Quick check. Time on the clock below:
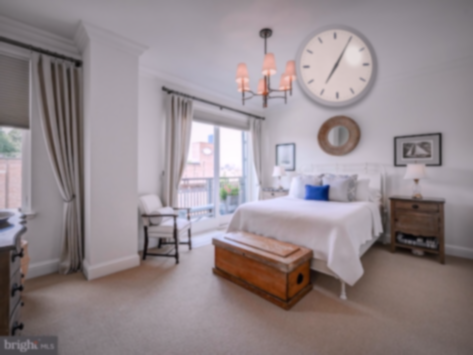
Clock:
7:05
